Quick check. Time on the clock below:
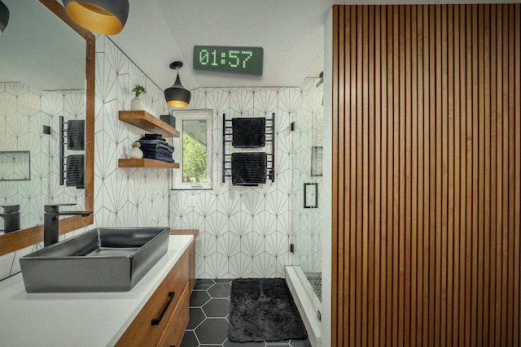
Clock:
1:57
